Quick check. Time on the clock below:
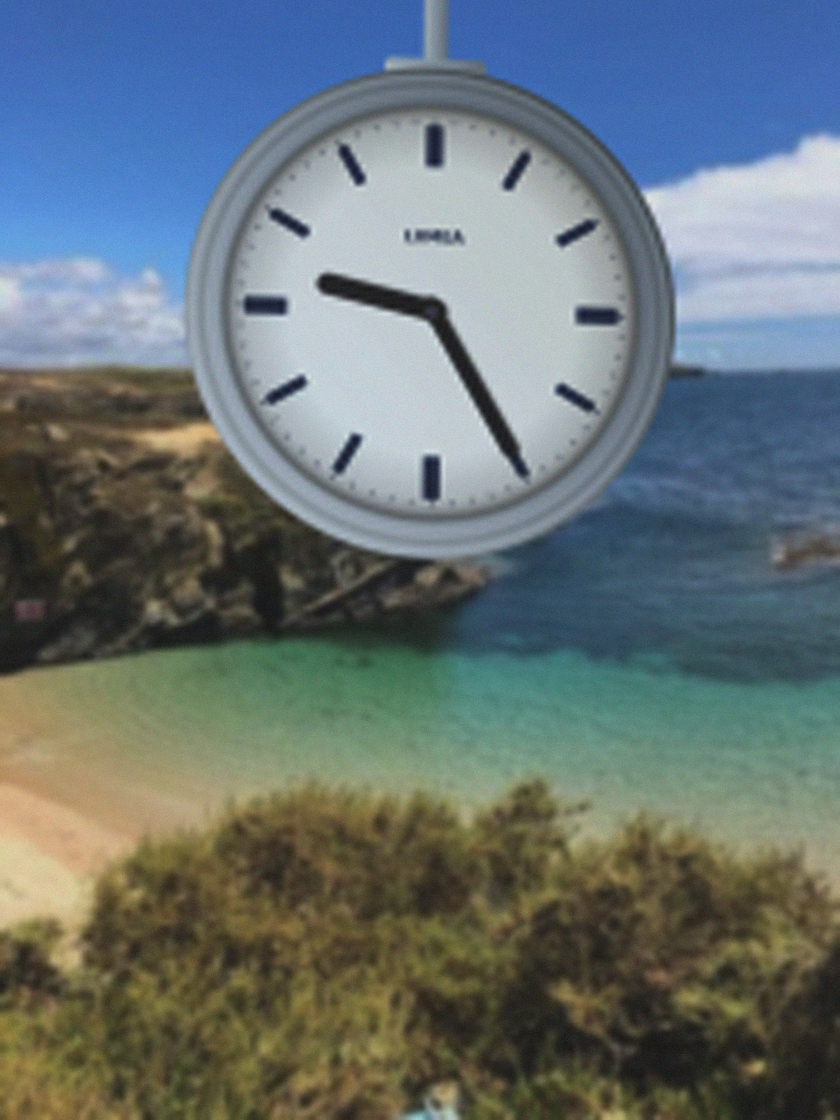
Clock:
9:25
